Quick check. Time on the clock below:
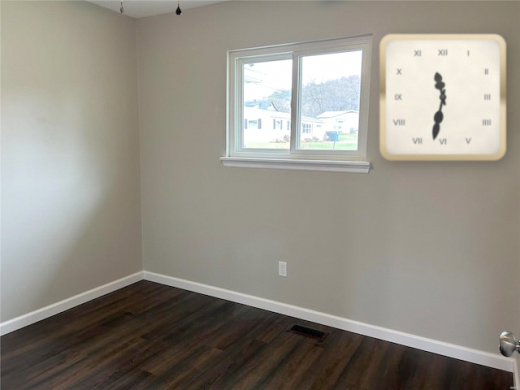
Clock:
11:32
